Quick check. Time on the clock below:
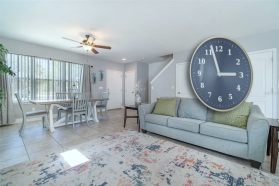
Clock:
2:57
